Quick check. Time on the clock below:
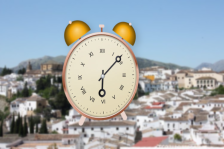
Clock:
6:08
